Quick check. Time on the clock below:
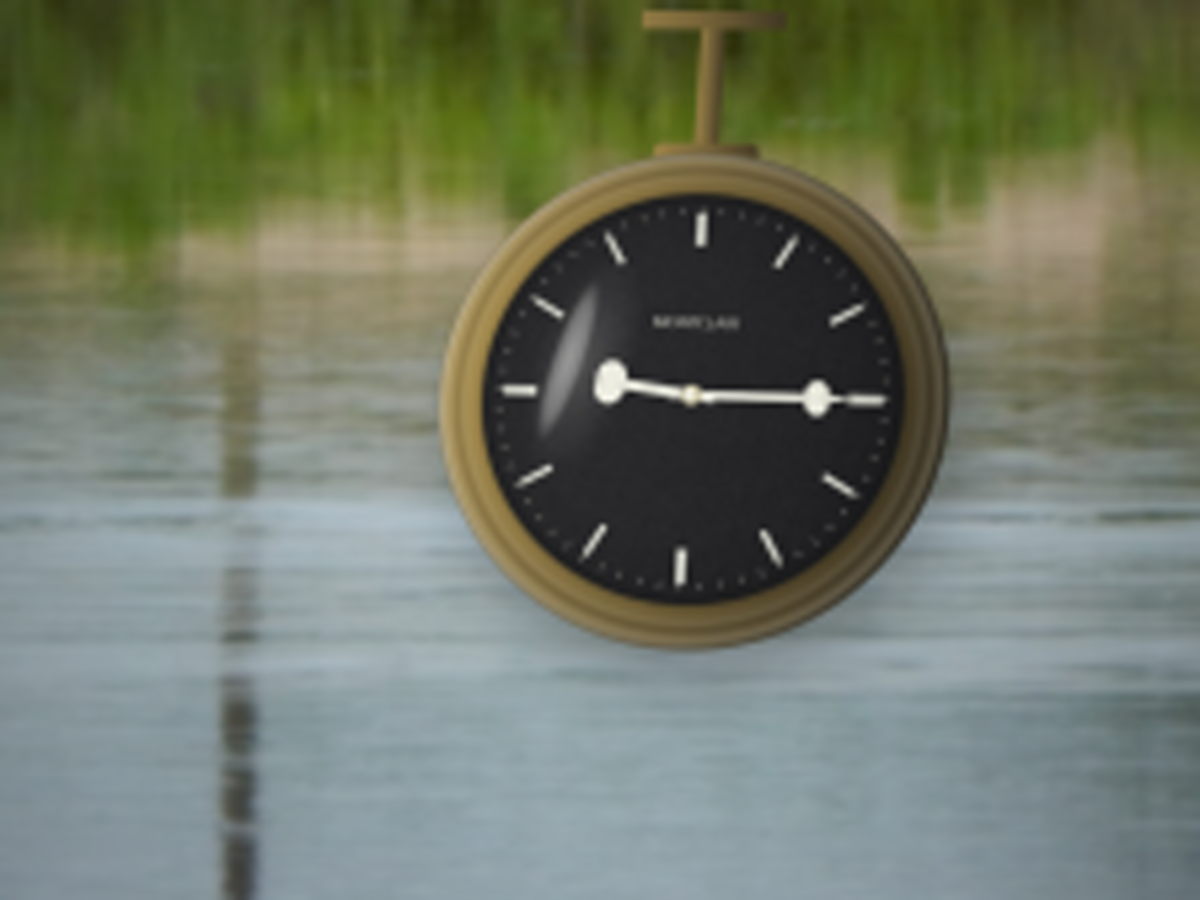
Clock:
9:15
